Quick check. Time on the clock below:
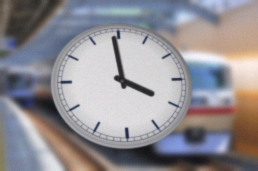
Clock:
3:59
